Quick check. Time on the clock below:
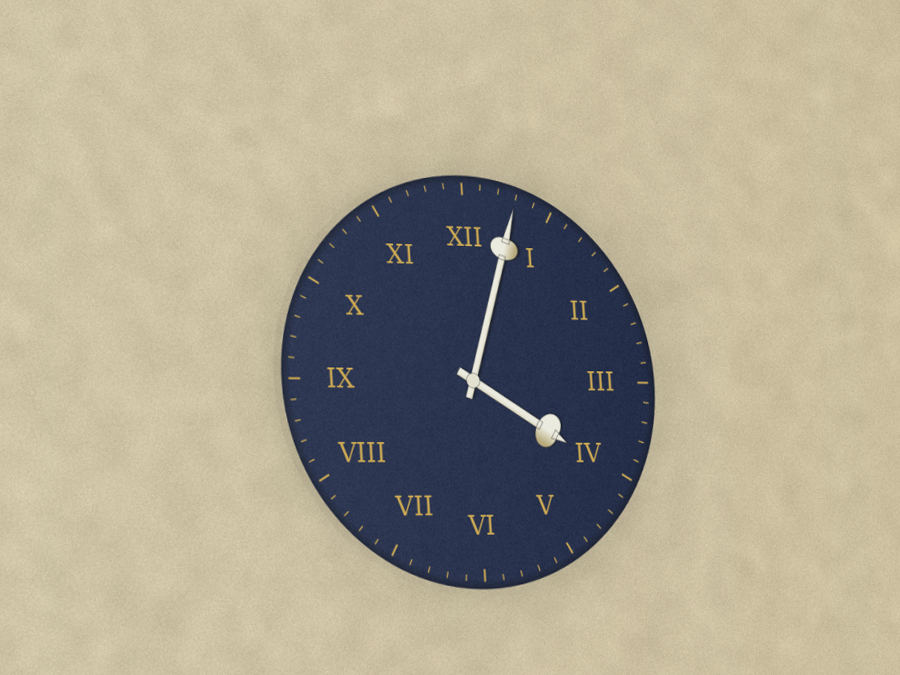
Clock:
4:03
